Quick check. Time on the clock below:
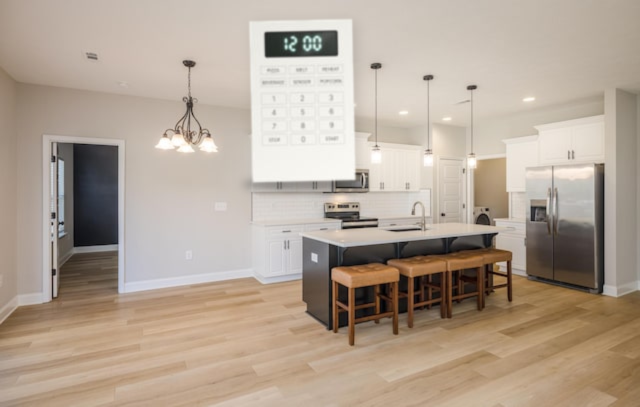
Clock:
12:00
